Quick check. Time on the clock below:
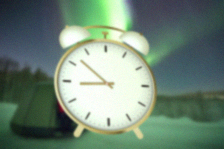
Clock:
8:52
